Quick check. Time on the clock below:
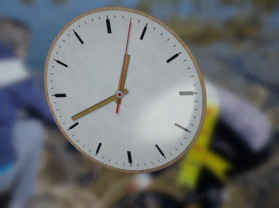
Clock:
12:41:03
